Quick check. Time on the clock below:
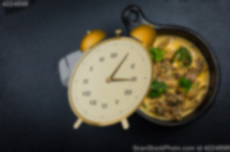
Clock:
3:05
